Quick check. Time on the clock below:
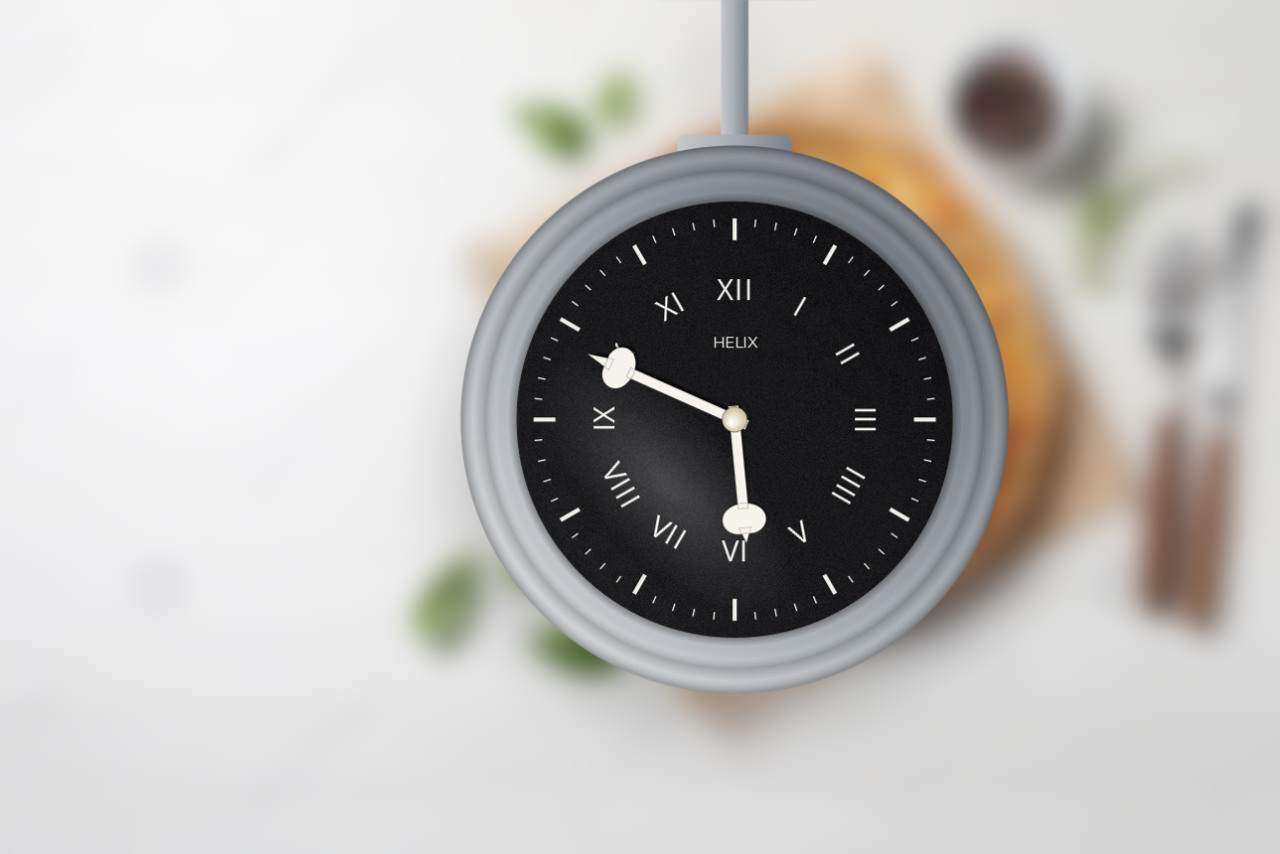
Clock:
5:49
